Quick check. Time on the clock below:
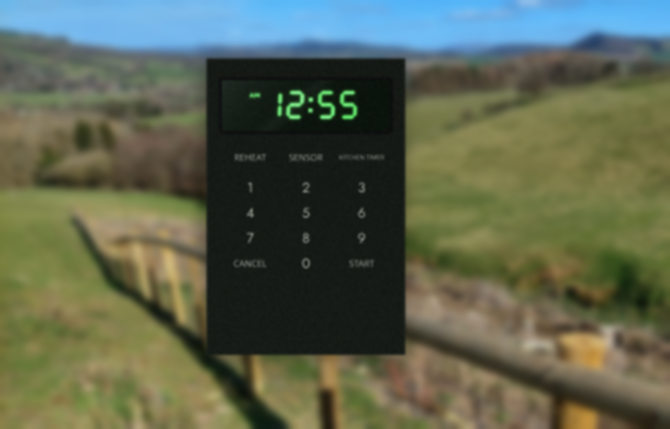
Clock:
12:55
